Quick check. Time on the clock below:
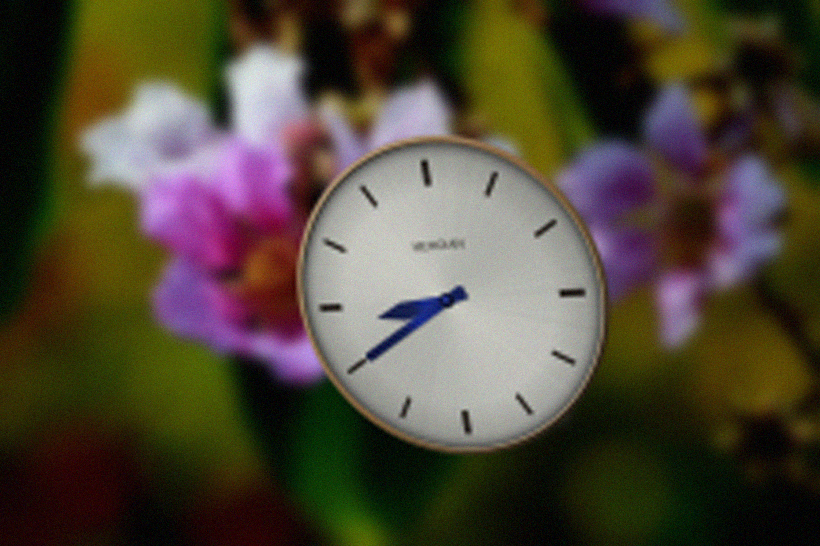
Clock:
8:40
